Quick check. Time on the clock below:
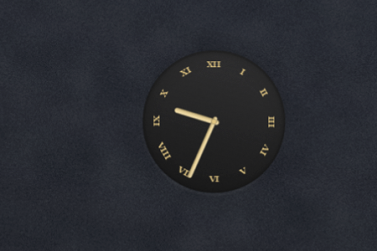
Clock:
9:34
